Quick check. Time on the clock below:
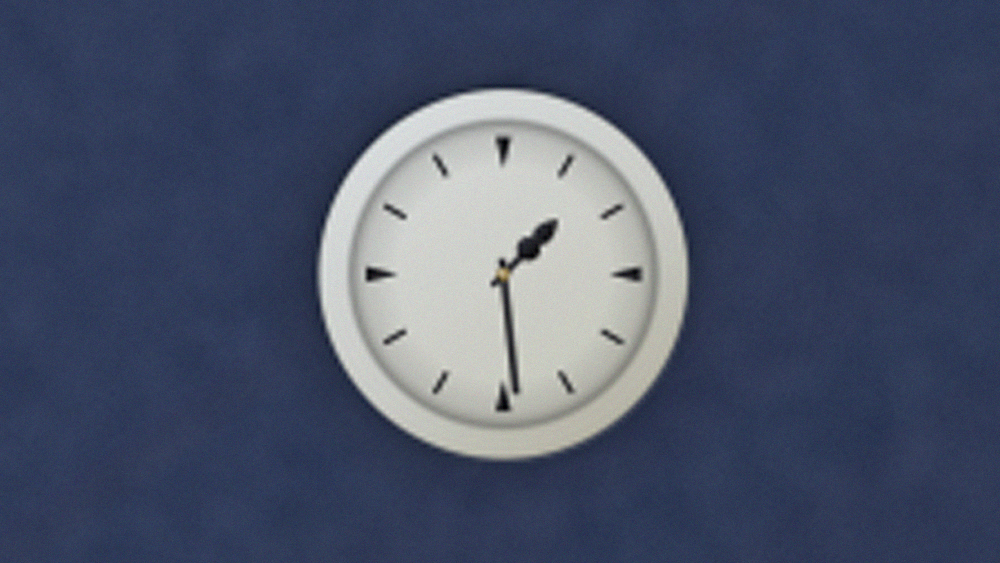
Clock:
1:29
